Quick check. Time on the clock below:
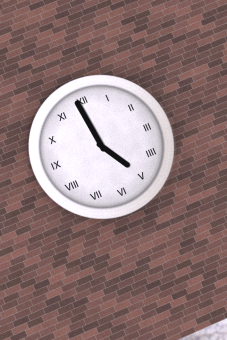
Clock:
4:59
